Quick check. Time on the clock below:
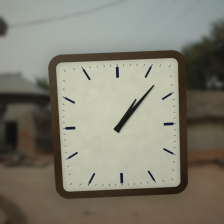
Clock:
1:07
